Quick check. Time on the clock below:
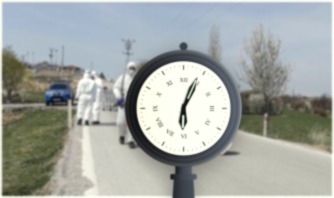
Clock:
6:04
